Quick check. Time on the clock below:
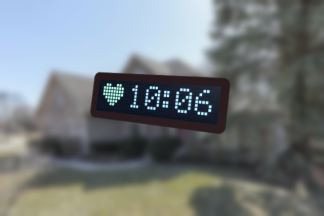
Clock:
10:06
